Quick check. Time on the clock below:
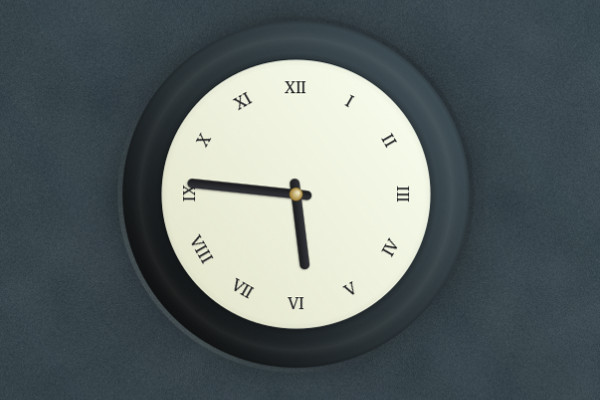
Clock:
5:46
